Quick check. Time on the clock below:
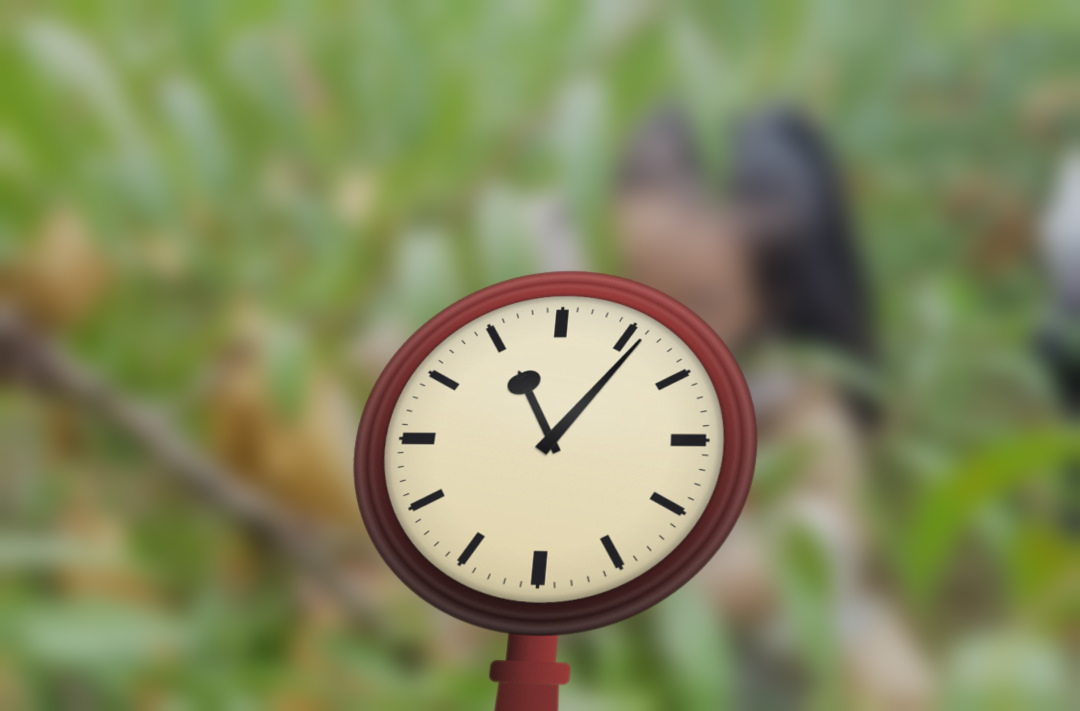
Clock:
11:06
